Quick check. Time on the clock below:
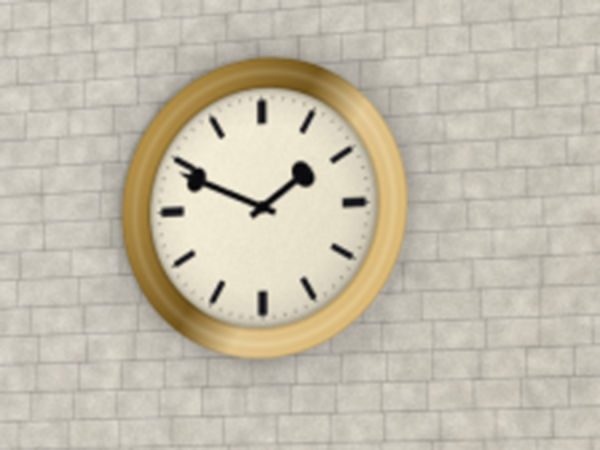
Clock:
1:49
